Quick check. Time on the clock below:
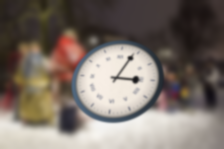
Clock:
3:04
